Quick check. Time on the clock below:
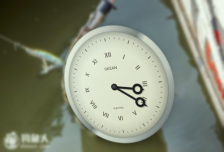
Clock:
3:21
